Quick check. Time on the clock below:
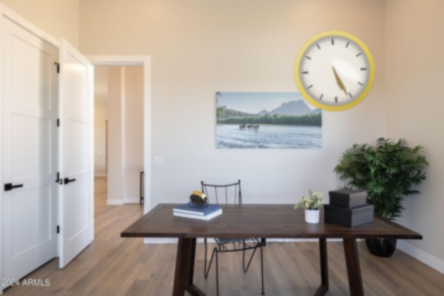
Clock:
5:26
